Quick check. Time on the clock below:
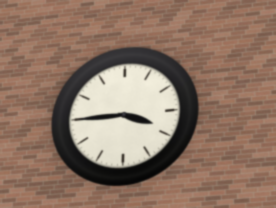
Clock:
3:45
